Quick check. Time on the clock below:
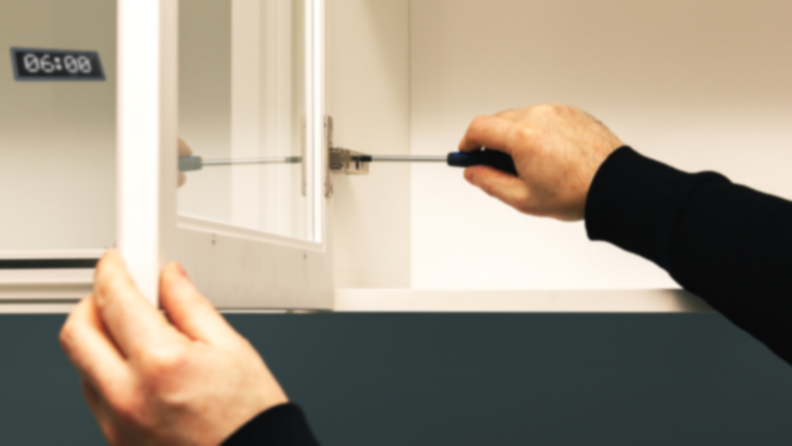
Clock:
6:00
